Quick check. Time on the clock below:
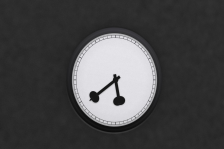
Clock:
5:39
